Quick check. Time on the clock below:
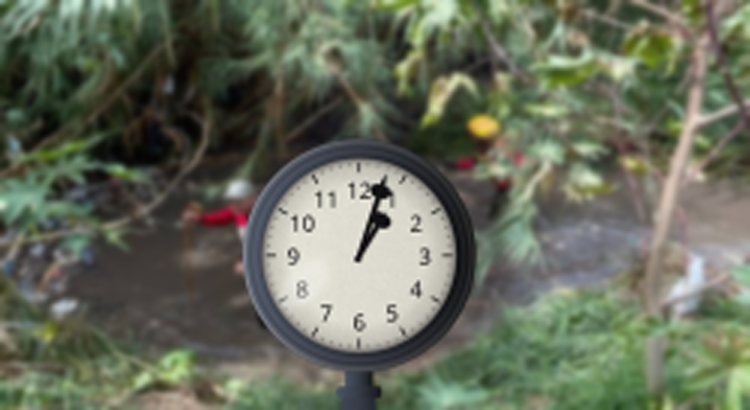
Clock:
1:03
